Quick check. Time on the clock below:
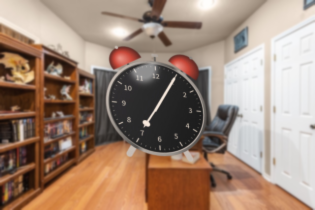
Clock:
7:05
